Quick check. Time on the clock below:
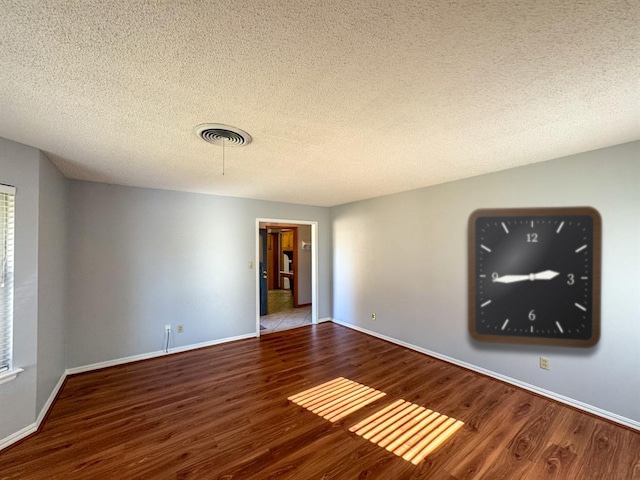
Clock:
2:44
